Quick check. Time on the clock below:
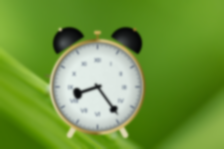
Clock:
8:24
